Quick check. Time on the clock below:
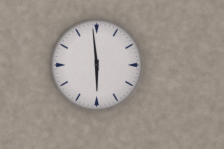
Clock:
5:59
